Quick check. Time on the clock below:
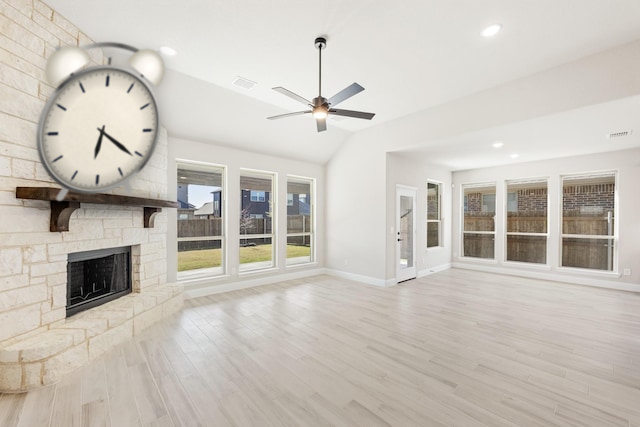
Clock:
6:21
